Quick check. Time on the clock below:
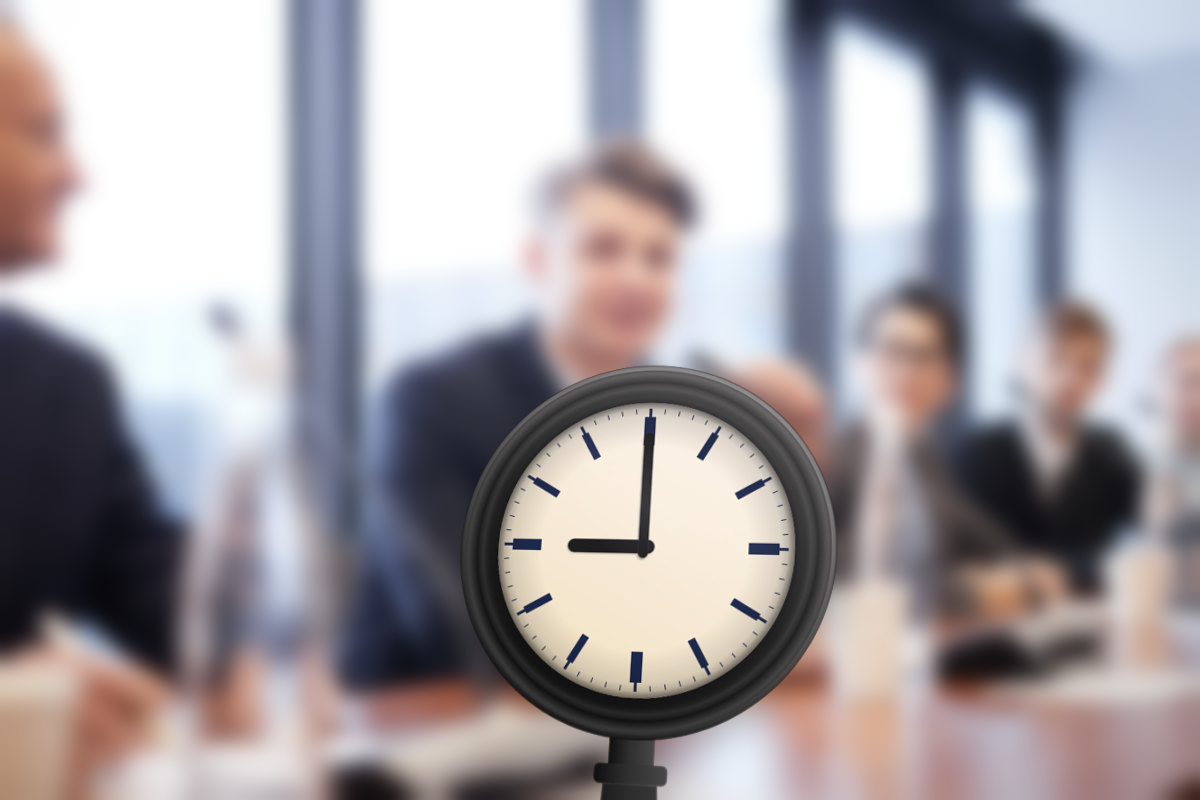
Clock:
9:00
